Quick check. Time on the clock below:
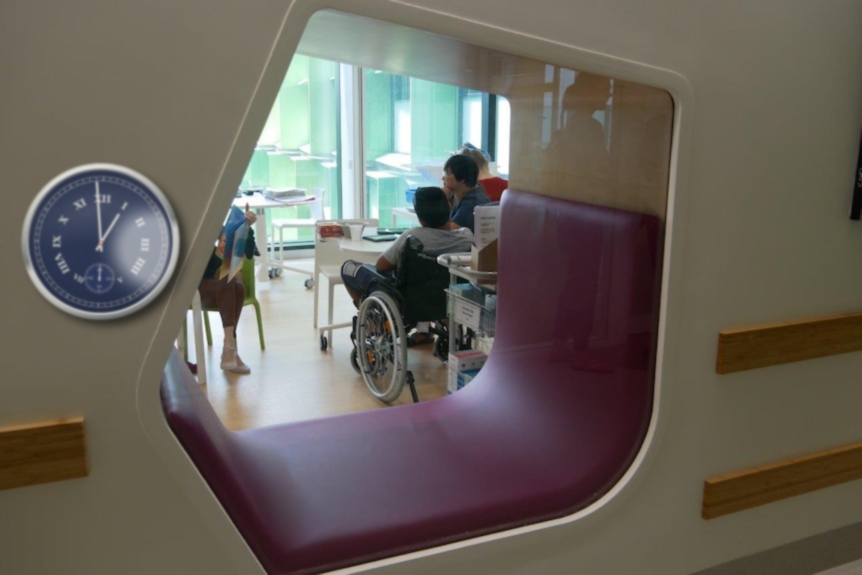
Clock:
12:59
